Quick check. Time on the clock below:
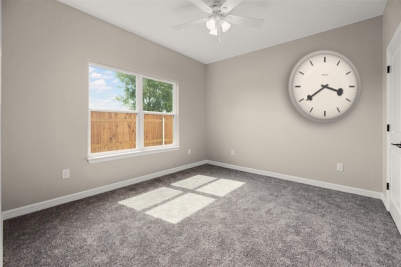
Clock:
3:39
